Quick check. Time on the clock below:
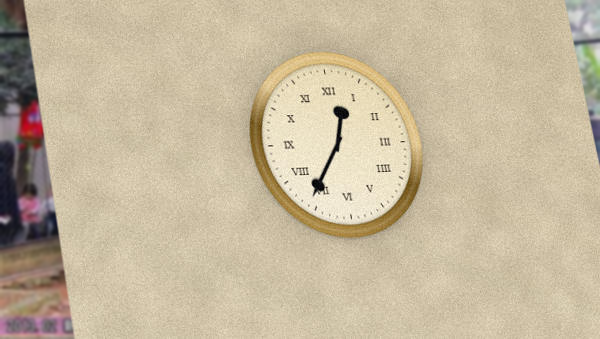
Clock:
12:36
